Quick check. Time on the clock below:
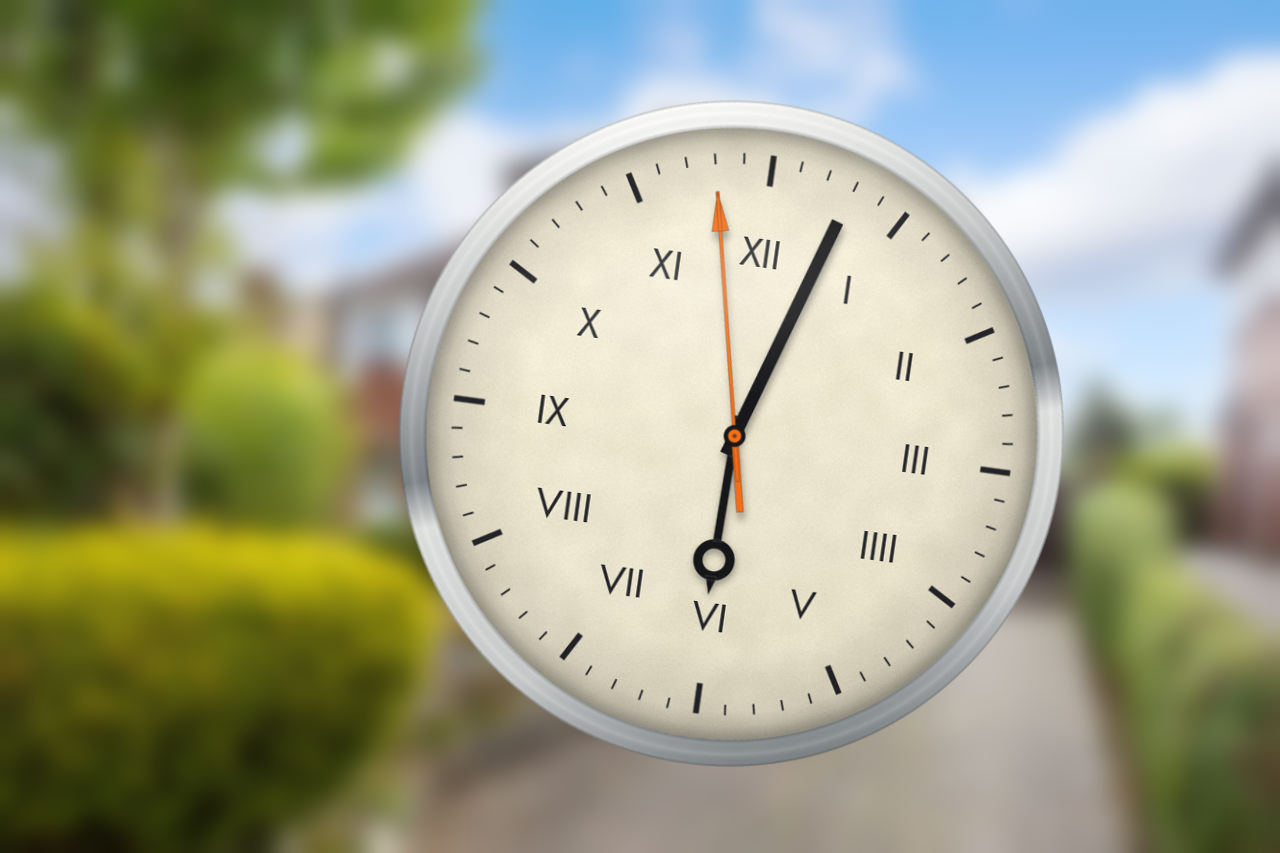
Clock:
6:02:58
